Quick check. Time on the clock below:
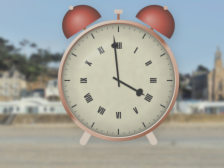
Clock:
3:59
